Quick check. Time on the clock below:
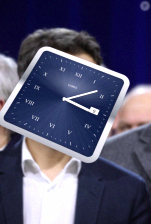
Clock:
3:08
